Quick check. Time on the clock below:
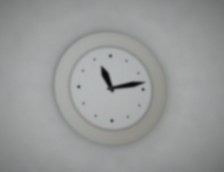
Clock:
11:13
